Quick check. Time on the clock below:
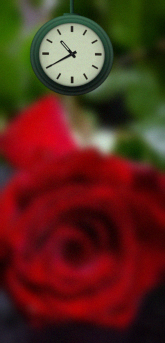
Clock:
10:40
